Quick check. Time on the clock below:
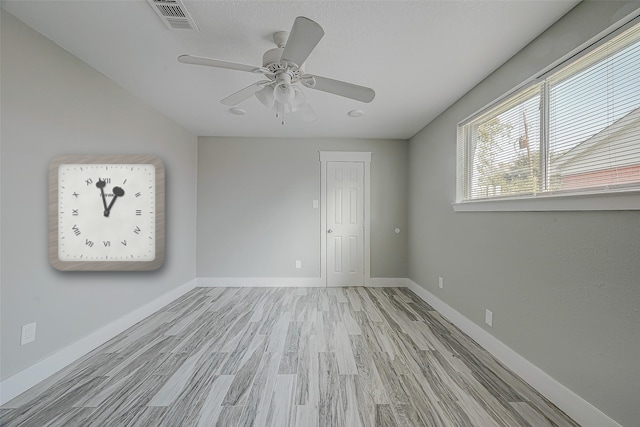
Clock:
12:58
